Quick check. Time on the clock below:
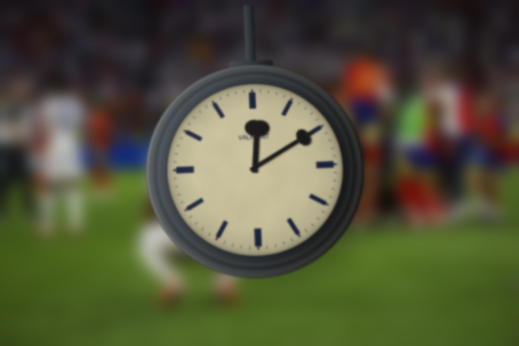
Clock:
12:10
